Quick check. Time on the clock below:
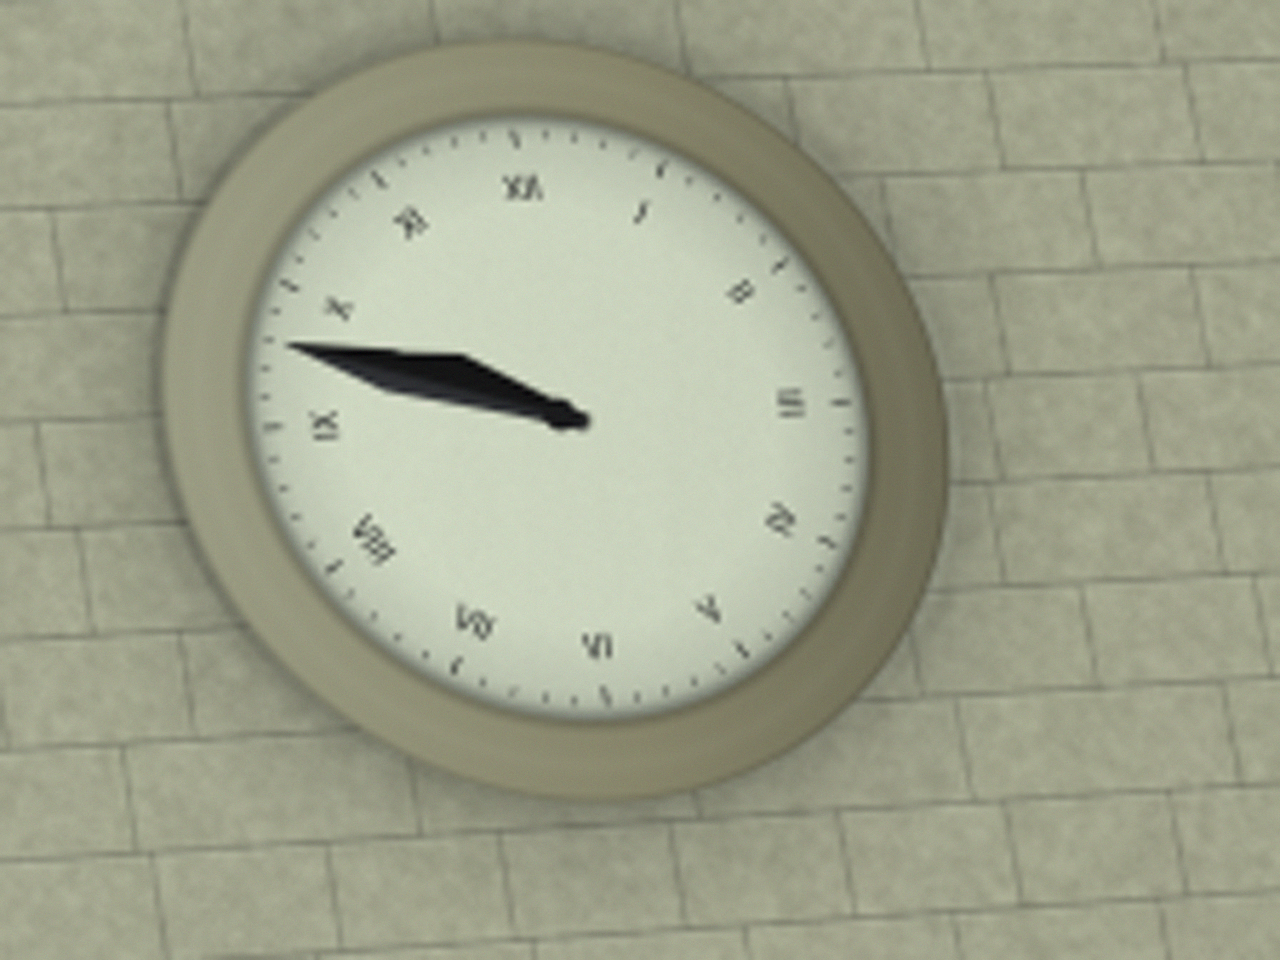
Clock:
9:48
